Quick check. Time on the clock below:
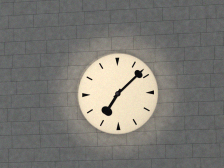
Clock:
7:08
